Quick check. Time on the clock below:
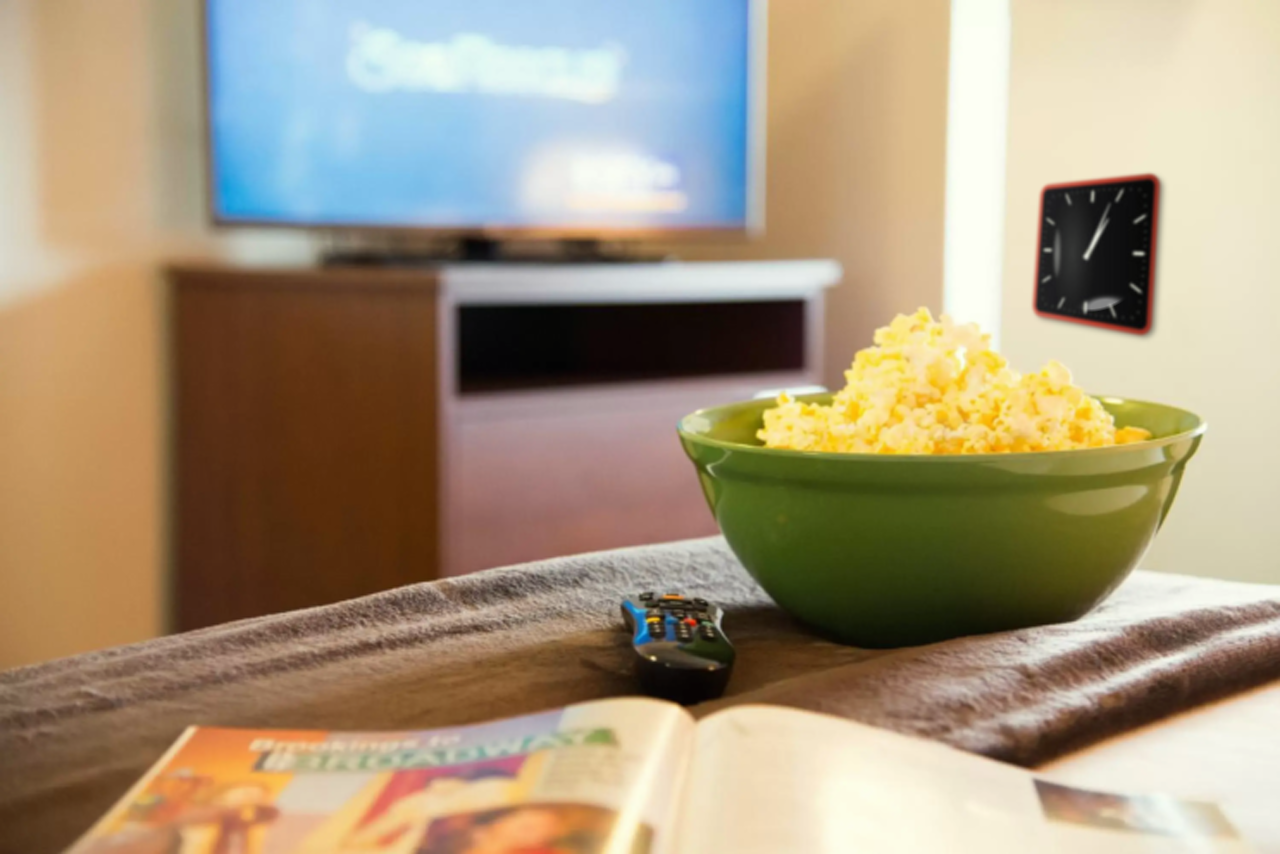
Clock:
1:04
